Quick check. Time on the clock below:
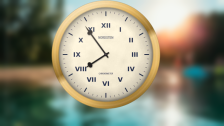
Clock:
7:54
